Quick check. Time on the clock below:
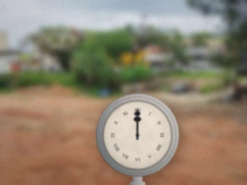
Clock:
12:00
